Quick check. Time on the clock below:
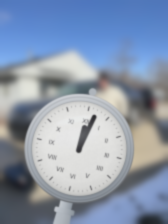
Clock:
12:02
